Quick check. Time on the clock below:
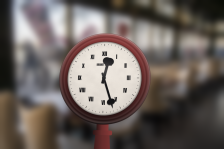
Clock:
12:27
